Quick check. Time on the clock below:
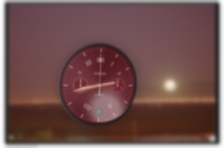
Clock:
2:43
